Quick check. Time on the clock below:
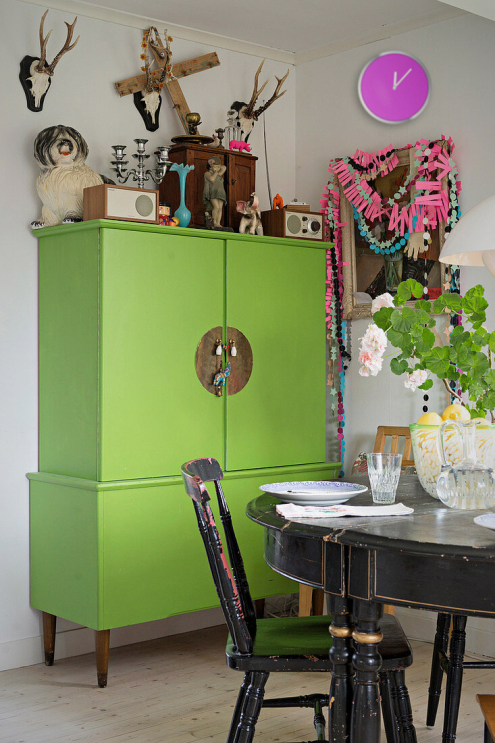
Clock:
12:07
